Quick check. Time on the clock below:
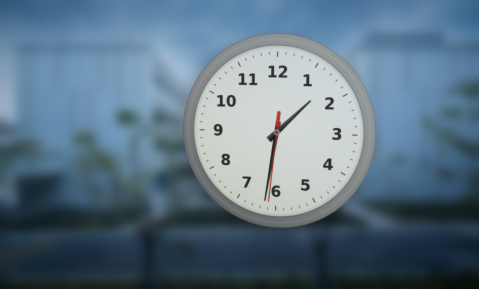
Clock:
1:31:31
